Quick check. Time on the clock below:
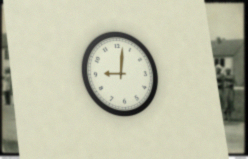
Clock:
9:02
